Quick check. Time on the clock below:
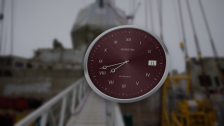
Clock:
7:42
